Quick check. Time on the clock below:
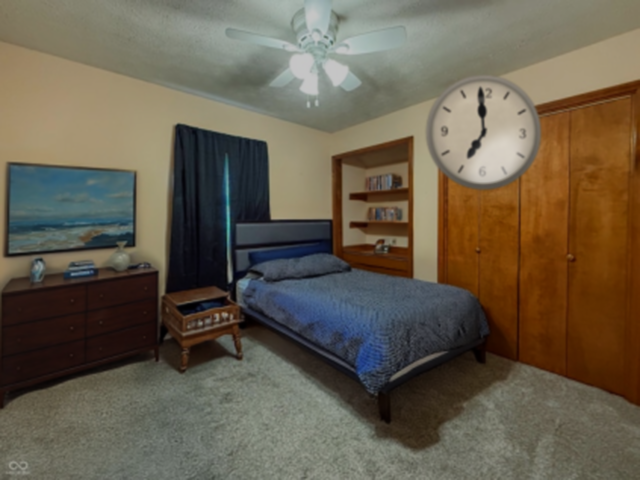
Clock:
6:59
